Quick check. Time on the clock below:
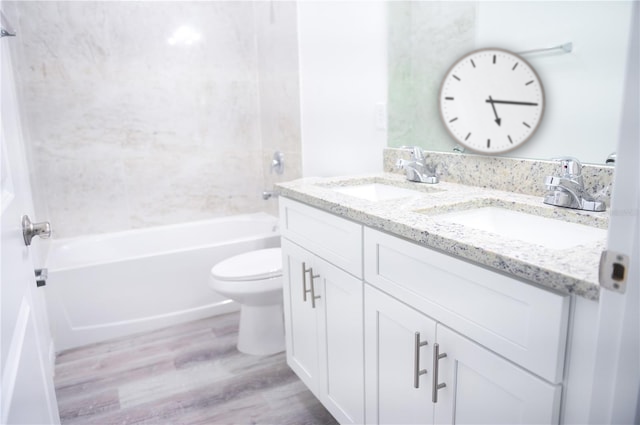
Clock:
5:15
